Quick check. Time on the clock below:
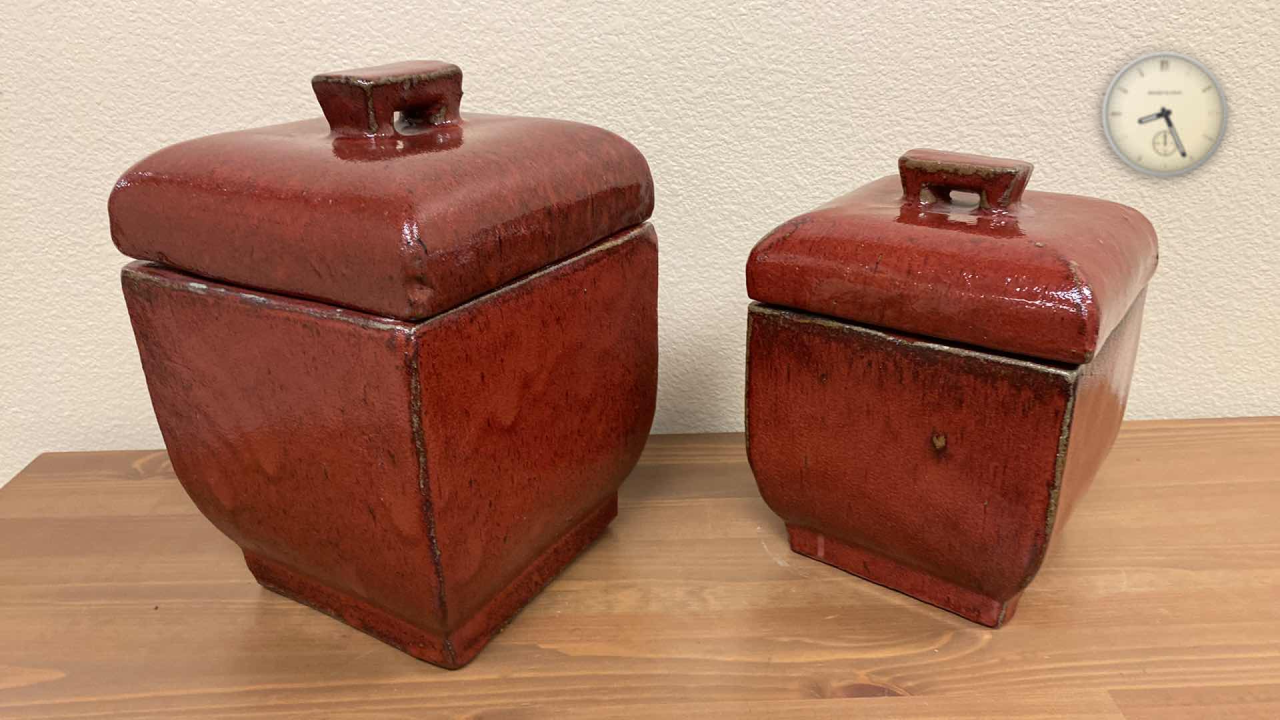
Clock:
8:26
